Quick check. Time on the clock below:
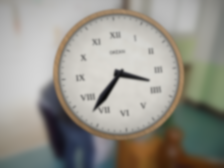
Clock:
3:37
